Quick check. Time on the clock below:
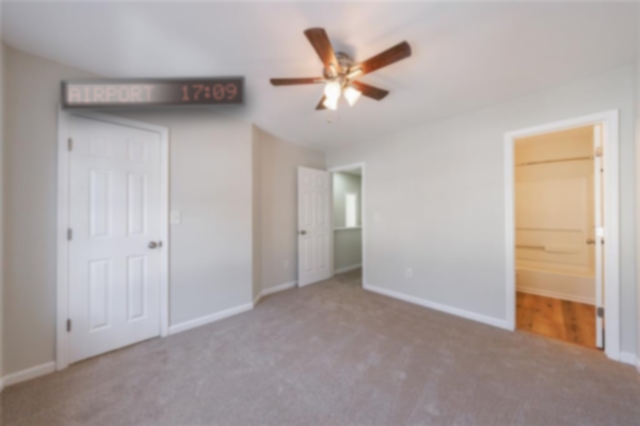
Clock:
17:09
